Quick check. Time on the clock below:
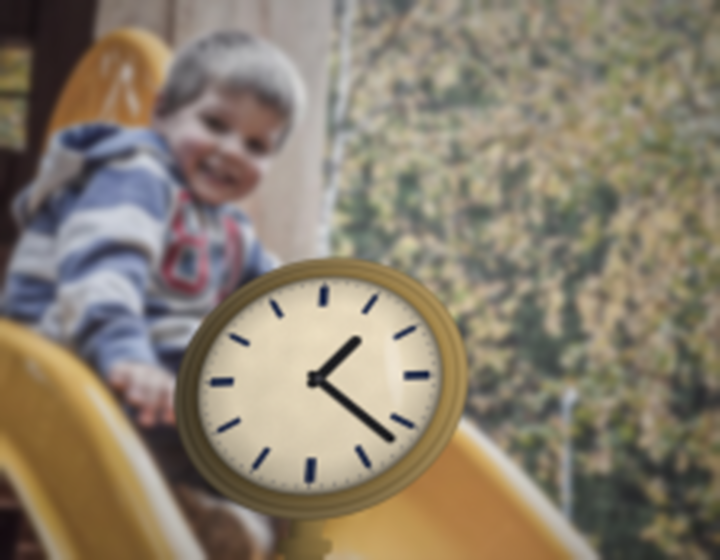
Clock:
1:22
